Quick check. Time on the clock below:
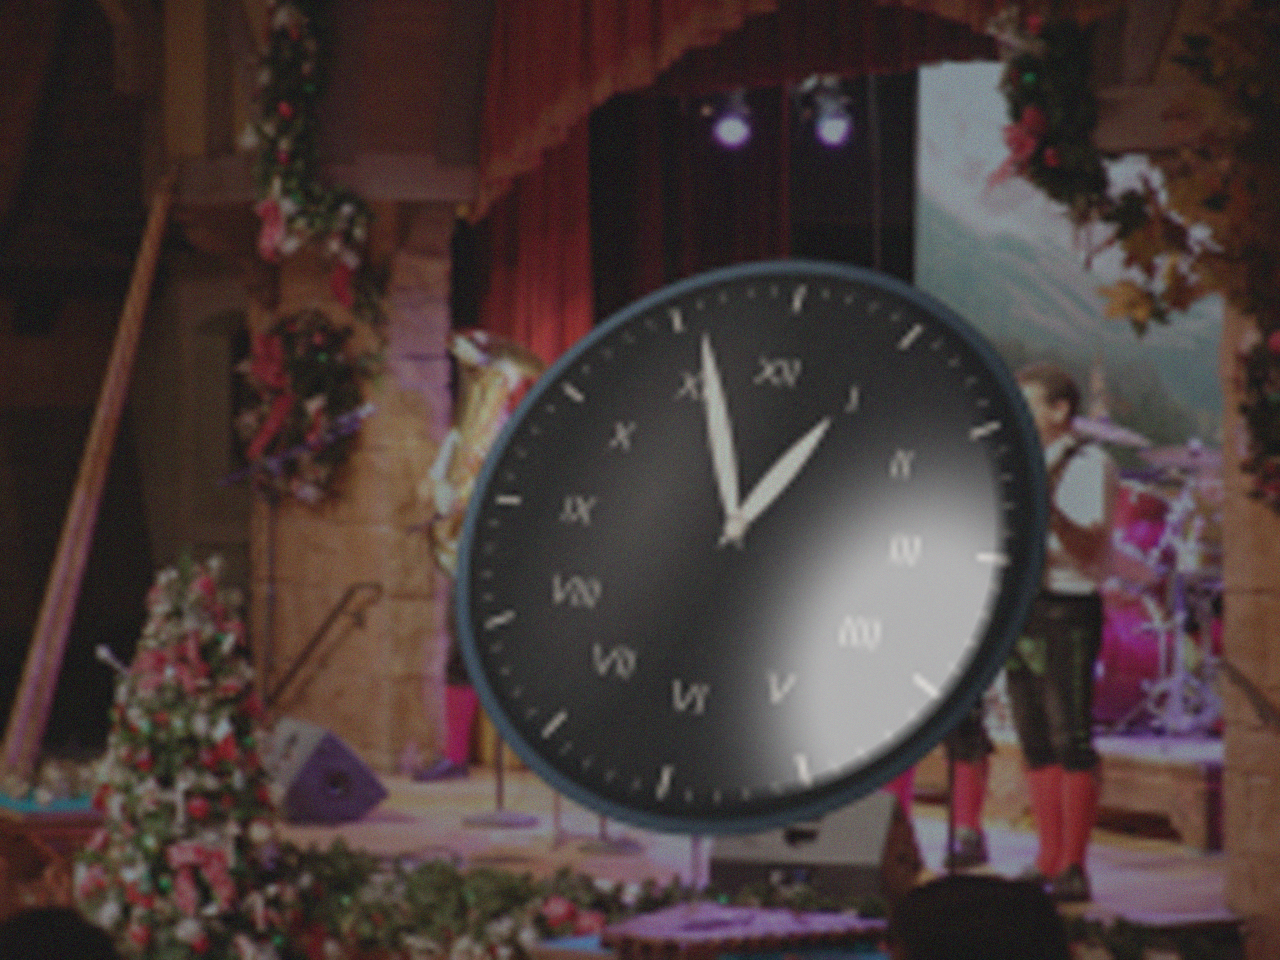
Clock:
12:56
